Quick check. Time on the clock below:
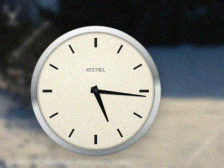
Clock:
5:16
